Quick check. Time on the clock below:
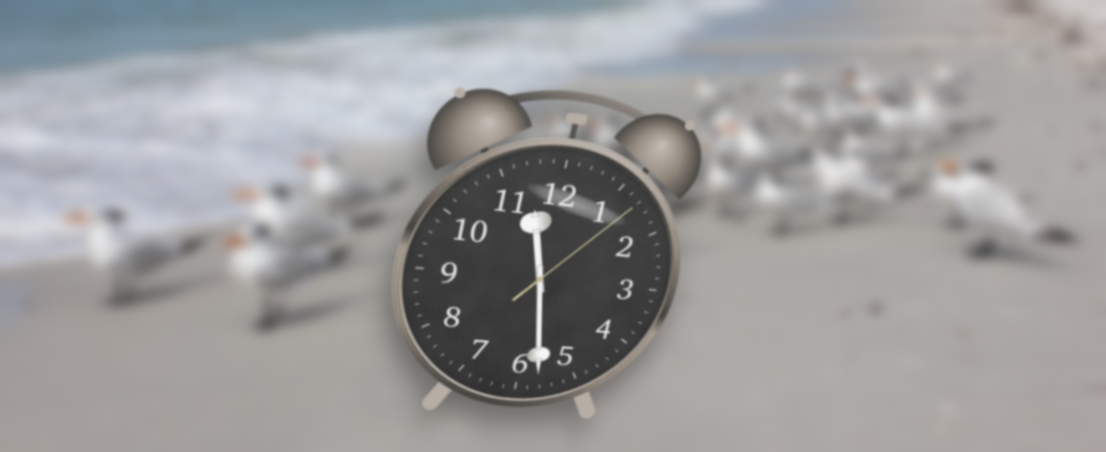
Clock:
11:28:07
